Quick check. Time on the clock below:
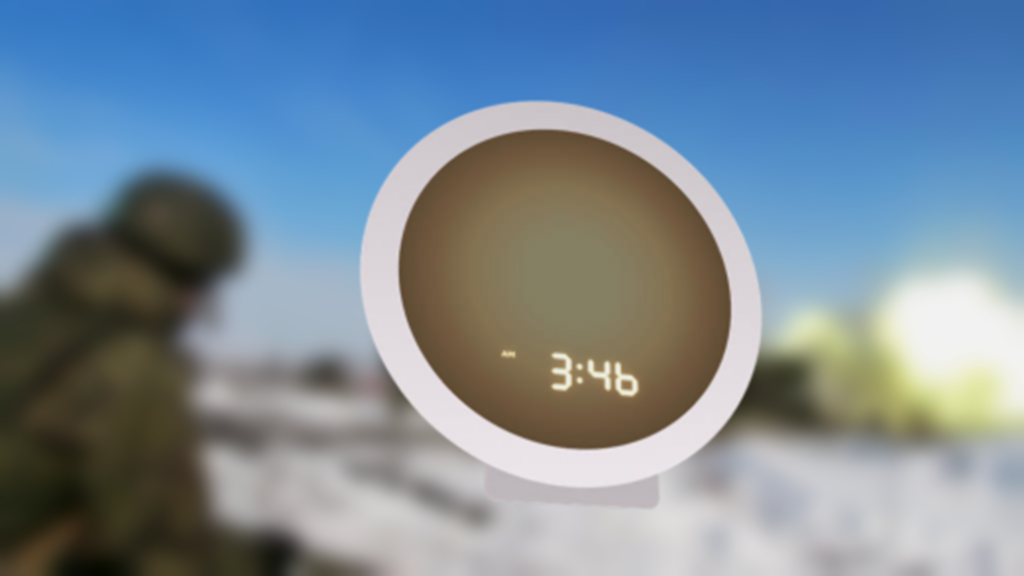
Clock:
3:46
